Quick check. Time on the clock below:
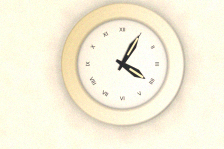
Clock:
4:05
